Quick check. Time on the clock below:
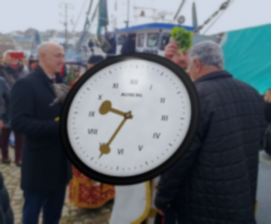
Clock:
9:34
